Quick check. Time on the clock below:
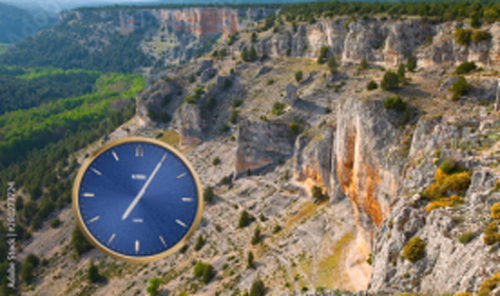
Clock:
7:05
